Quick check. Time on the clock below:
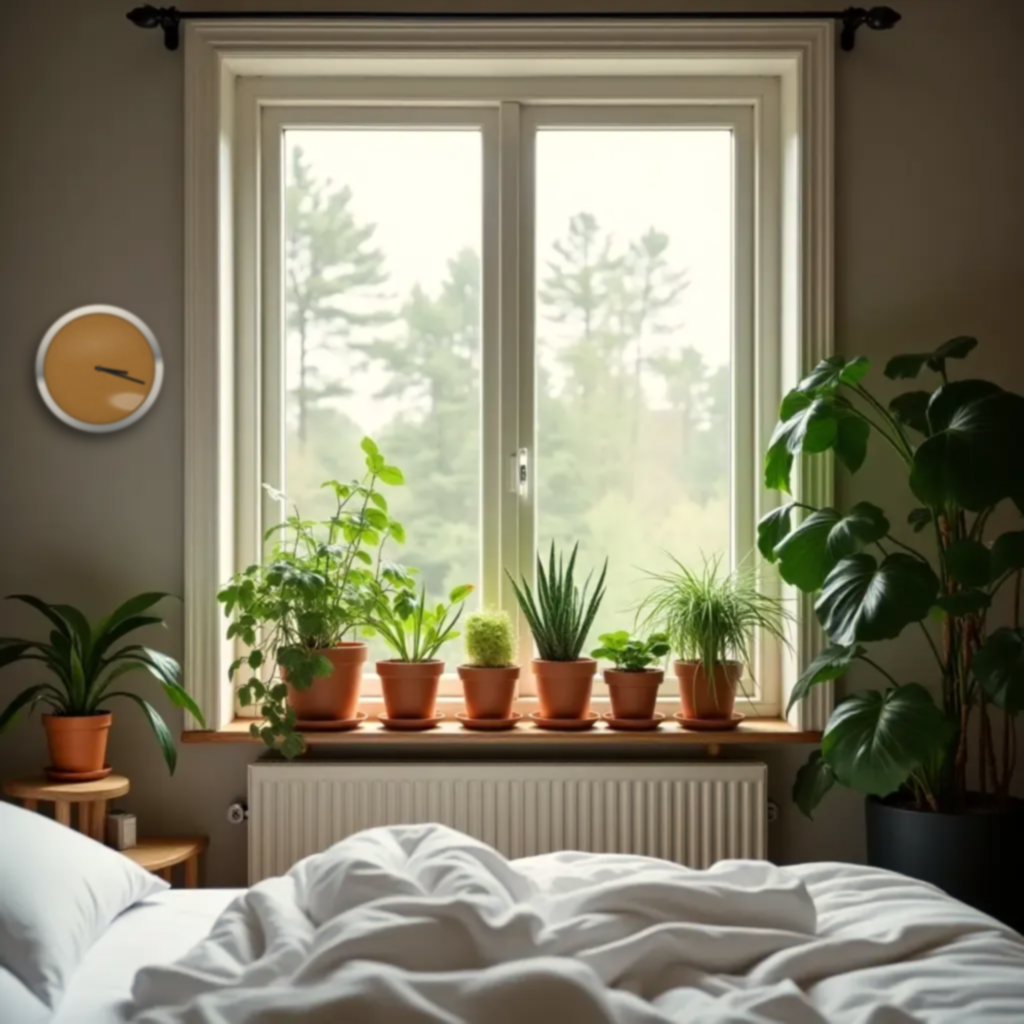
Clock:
3:18
